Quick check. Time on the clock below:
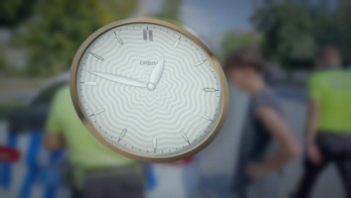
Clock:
12:47
